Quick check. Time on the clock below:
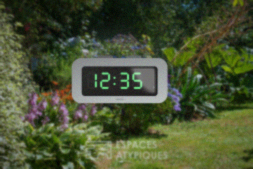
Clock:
12:35
